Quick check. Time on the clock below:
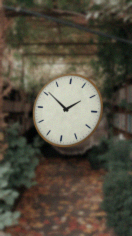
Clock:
1:51
